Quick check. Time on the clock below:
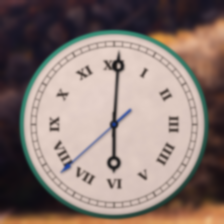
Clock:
6:00:38
